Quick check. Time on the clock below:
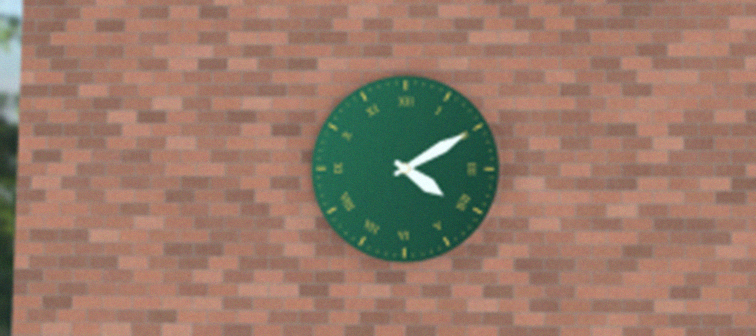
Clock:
4:10
